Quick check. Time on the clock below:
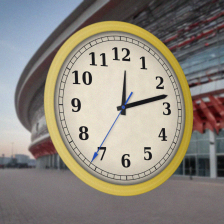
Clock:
12:12:36
